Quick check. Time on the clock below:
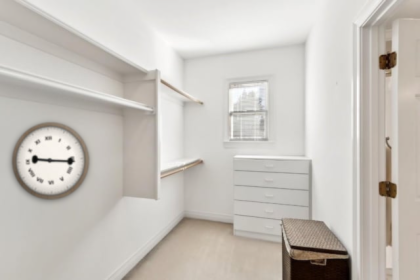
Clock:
9:16
